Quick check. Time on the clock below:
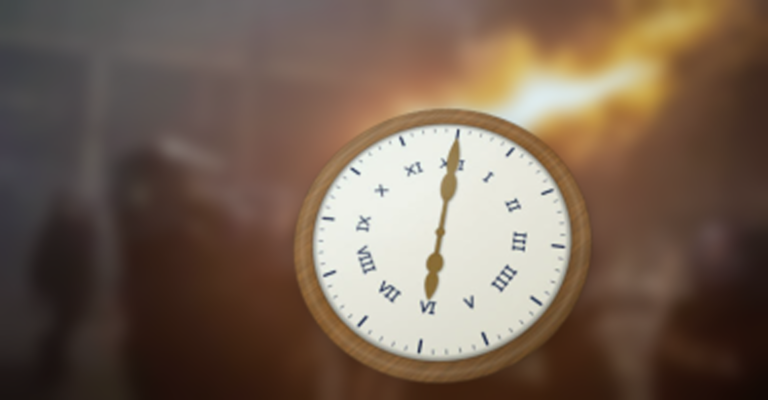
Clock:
6:00
